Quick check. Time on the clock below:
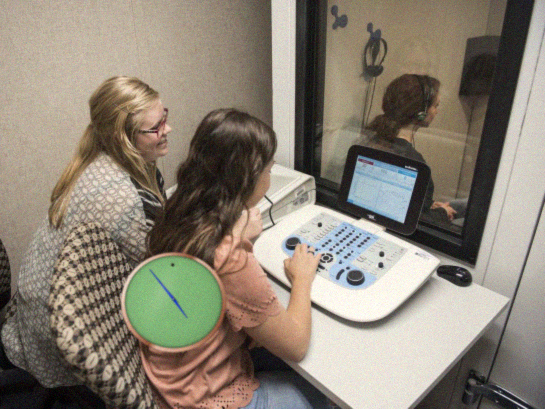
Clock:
4:54
